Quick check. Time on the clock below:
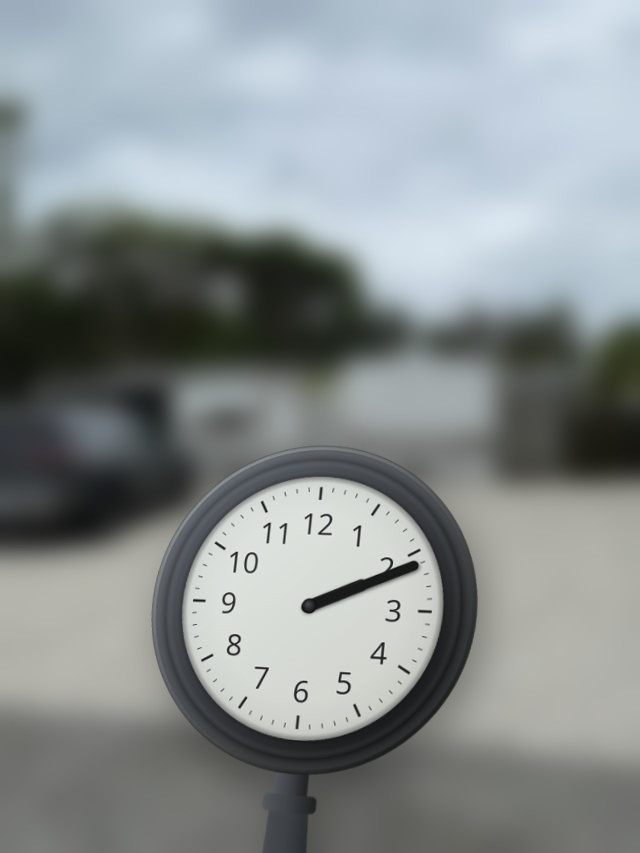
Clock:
2:11
